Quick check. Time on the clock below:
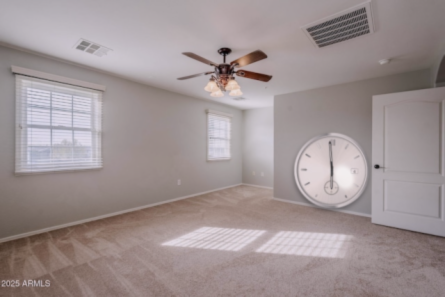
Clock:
5:59
